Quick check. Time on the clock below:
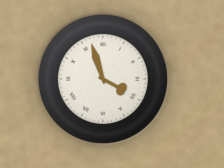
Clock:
3:57
